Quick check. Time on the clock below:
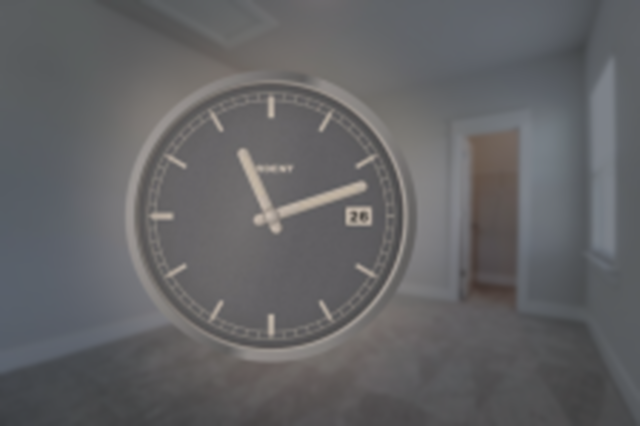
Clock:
11:12
